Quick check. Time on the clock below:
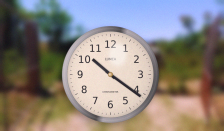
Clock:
10:21
